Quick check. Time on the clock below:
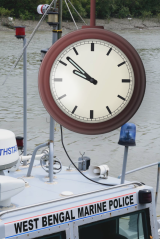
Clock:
9:52
